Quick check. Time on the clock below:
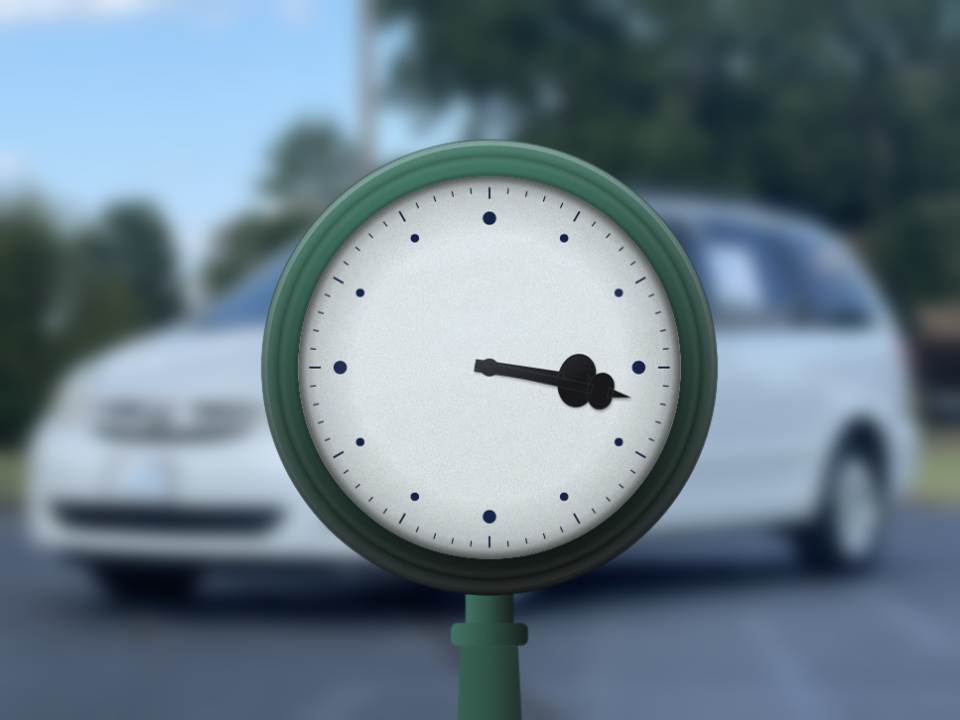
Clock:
3:17
